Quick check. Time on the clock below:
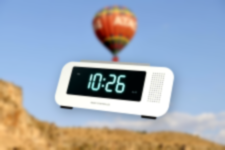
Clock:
10:26
